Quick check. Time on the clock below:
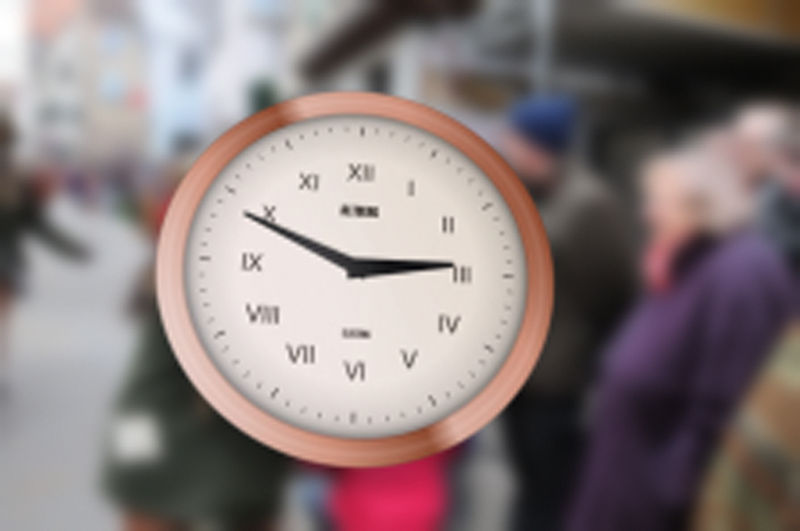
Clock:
2:49
